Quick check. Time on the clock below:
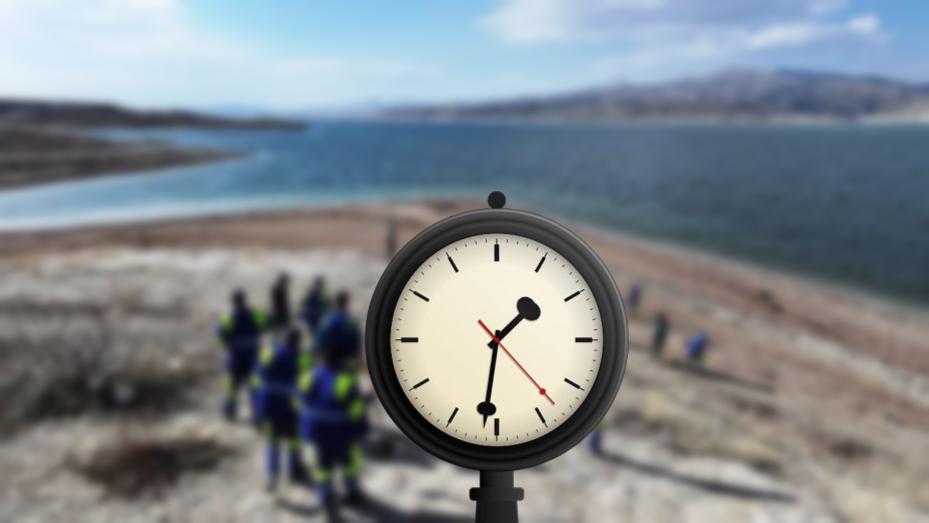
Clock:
1:31:23
